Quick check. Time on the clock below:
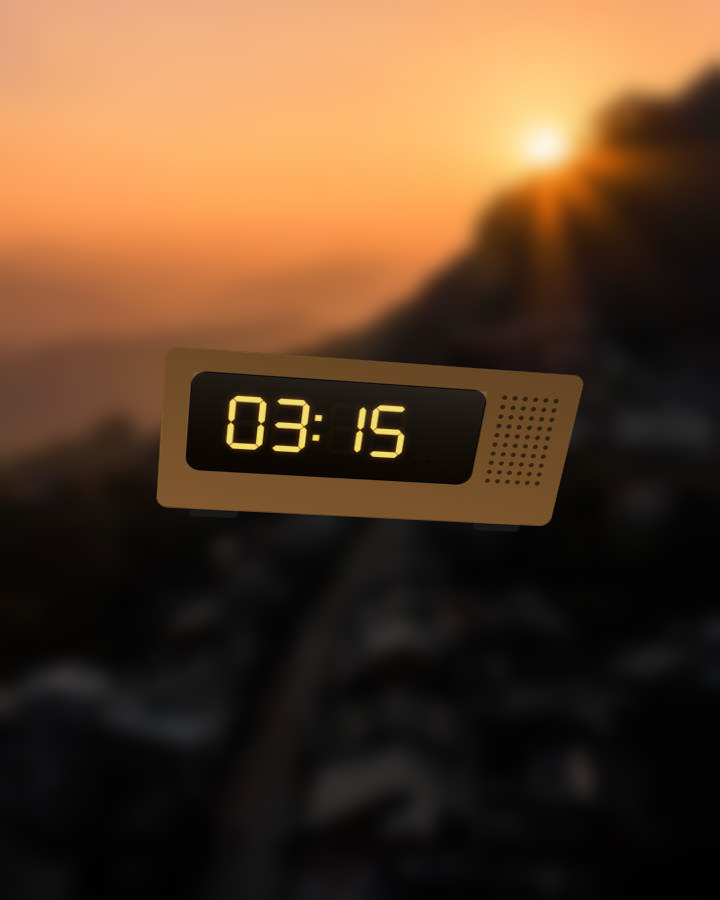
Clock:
3:15
